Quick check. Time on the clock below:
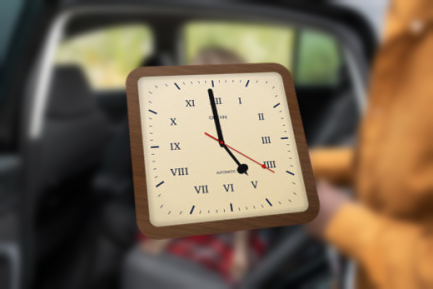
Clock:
4:59:21
